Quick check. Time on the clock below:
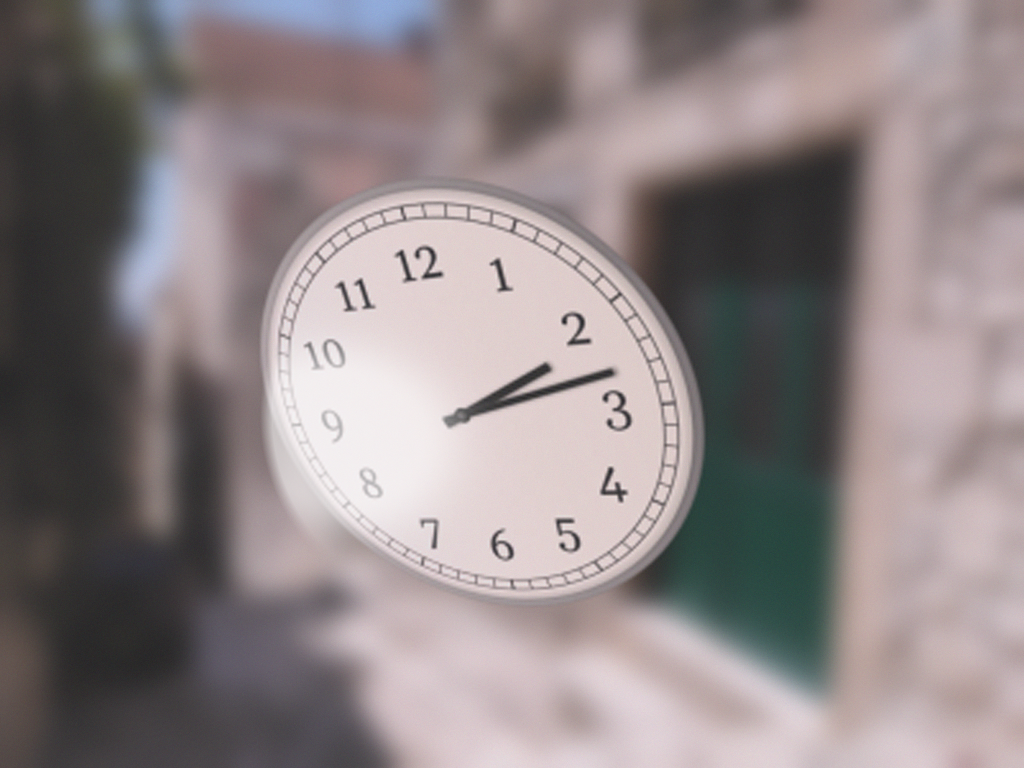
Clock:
2:13
